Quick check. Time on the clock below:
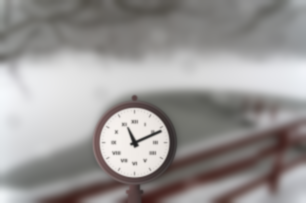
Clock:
11:11
